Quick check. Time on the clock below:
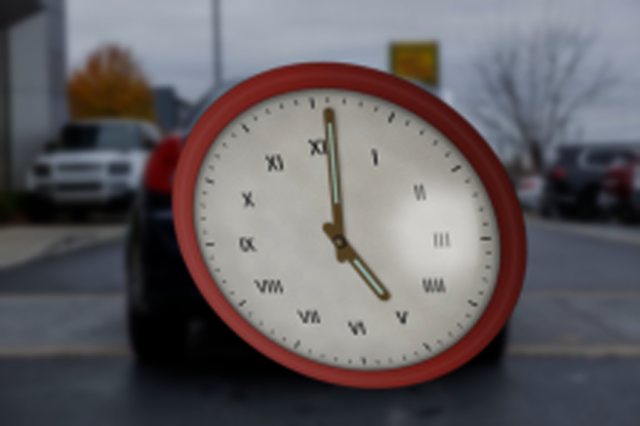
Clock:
5:01
